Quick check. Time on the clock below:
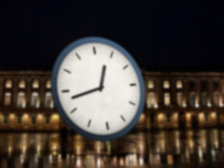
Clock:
12:43
